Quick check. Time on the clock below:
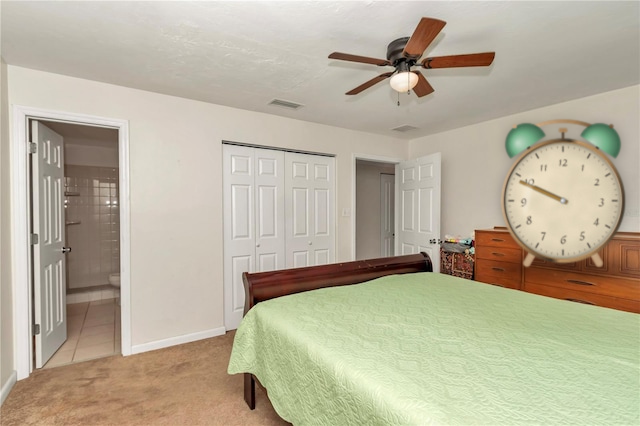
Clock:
9:49
